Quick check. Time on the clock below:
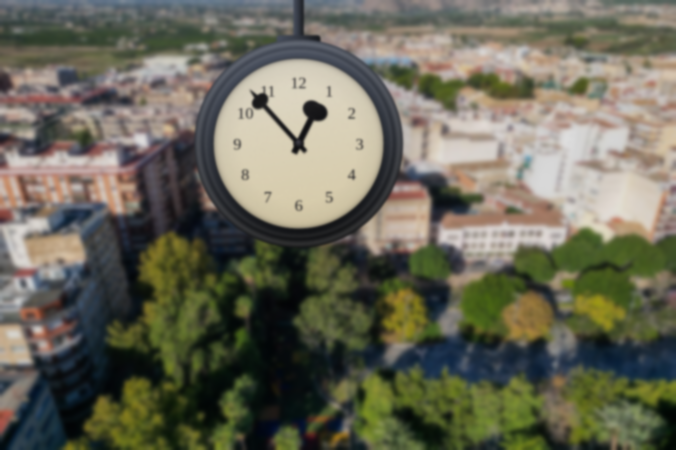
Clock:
12:53
